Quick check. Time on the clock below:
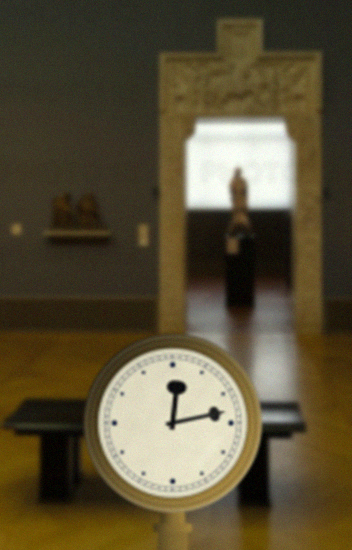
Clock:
12:13
